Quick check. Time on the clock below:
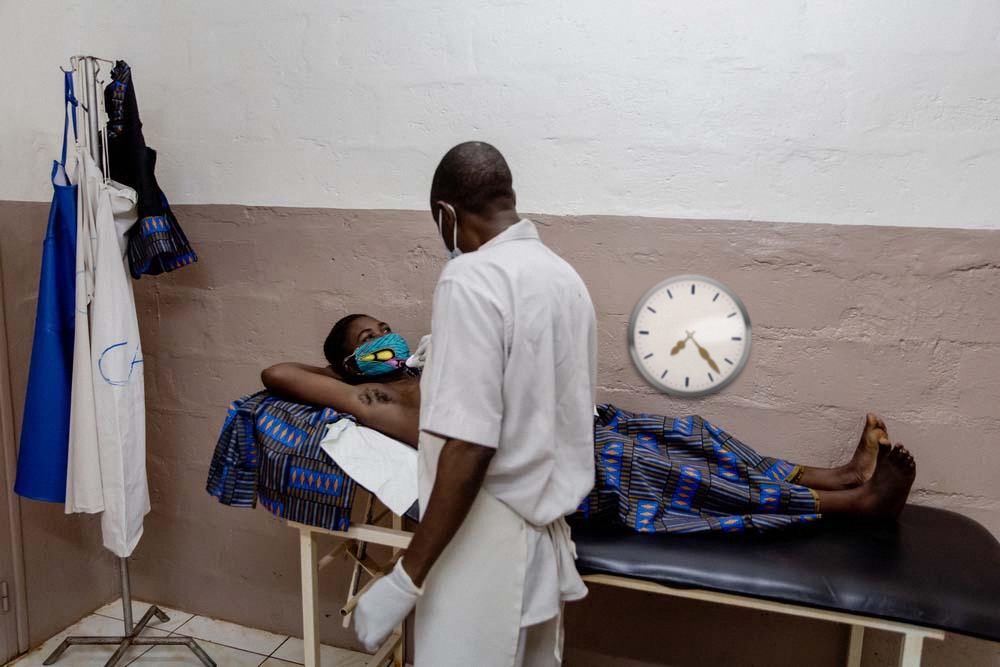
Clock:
7:23
